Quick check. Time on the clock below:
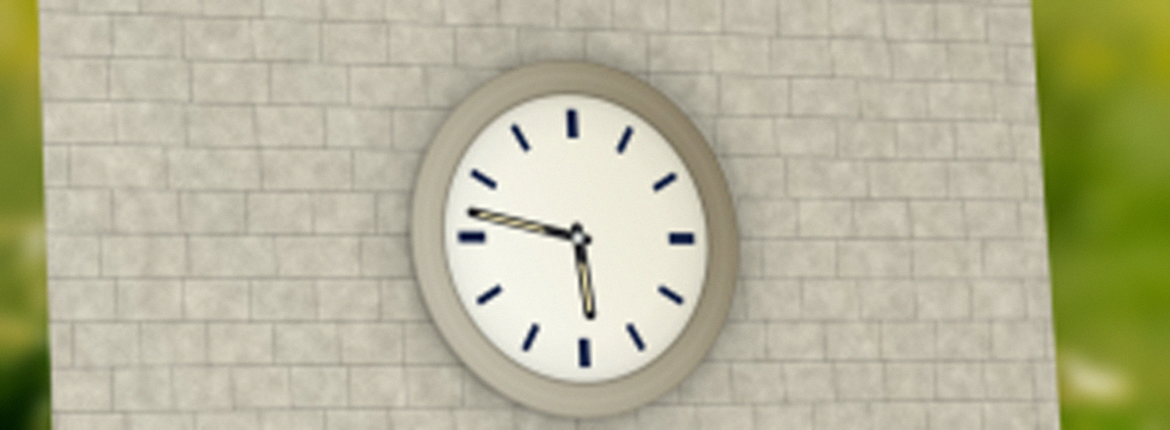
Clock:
5:47
